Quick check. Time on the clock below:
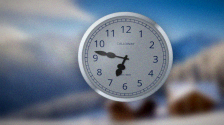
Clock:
6:47
